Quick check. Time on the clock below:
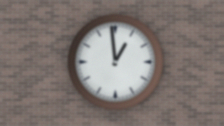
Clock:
12:59
